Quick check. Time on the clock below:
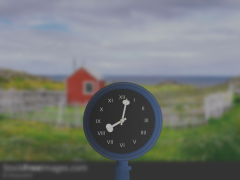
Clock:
8:02
